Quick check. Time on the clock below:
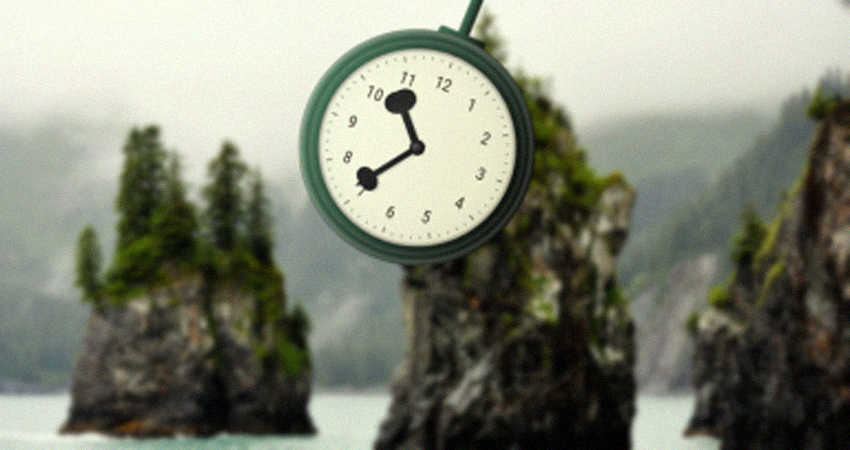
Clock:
10:36
